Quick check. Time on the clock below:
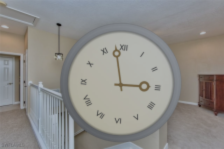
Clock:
2:58
